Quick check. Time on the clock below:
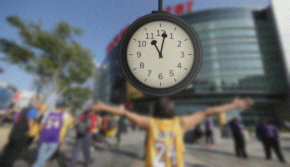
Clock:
11:02
